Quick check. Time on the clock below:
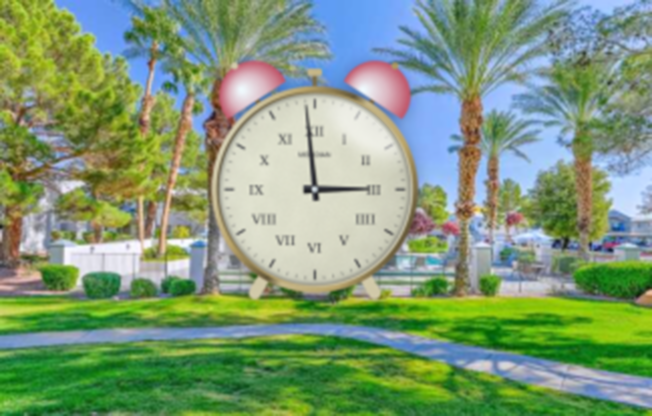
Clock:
2:59
